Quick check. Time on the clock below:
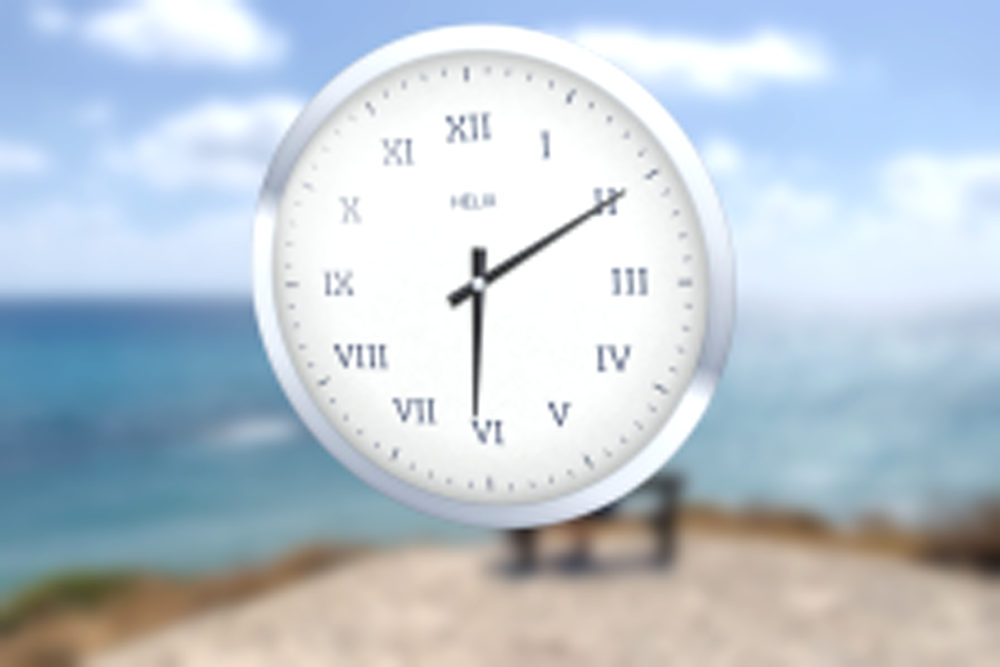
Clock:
6:10
